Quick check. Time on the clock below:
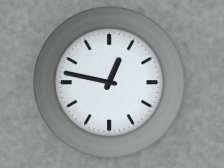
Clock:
12:47
